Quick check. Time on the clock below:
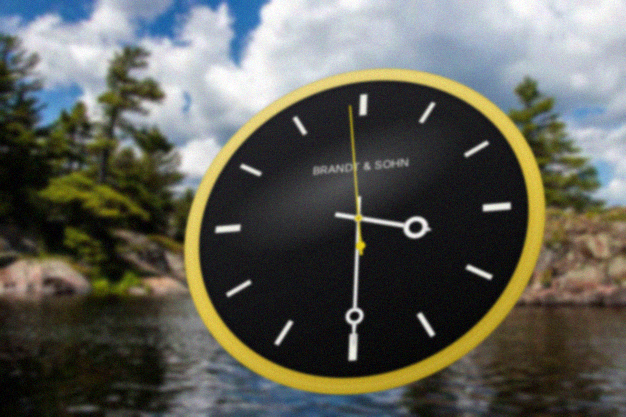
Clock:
3:29:59
